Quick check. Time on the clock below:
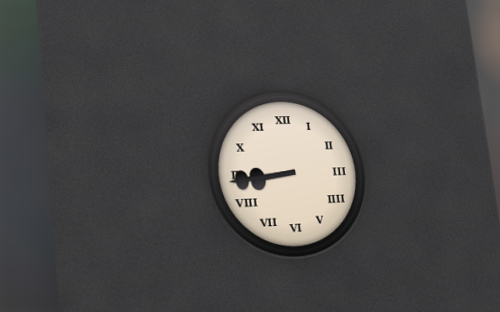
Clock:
8:44
